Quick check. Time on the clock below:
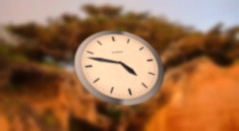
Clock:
4:48
